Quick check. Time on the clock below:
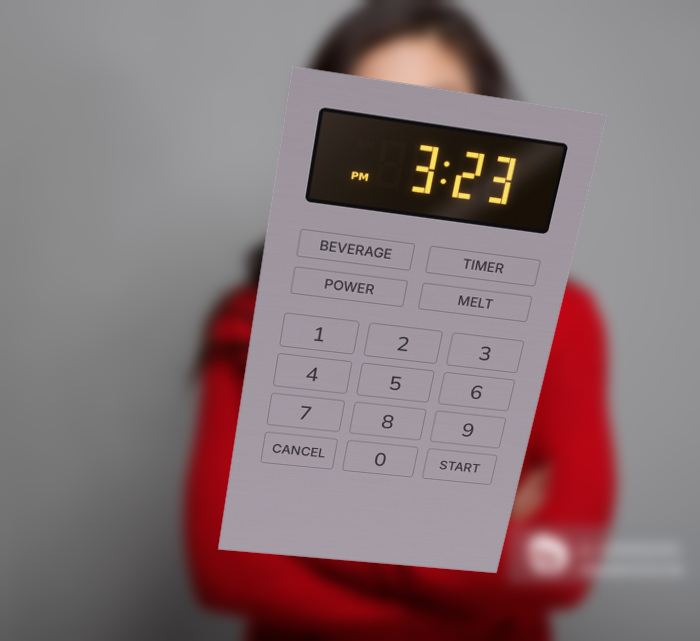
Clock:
3:23
